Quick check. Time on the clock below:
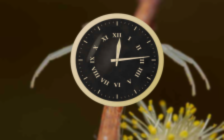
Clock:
12:14
